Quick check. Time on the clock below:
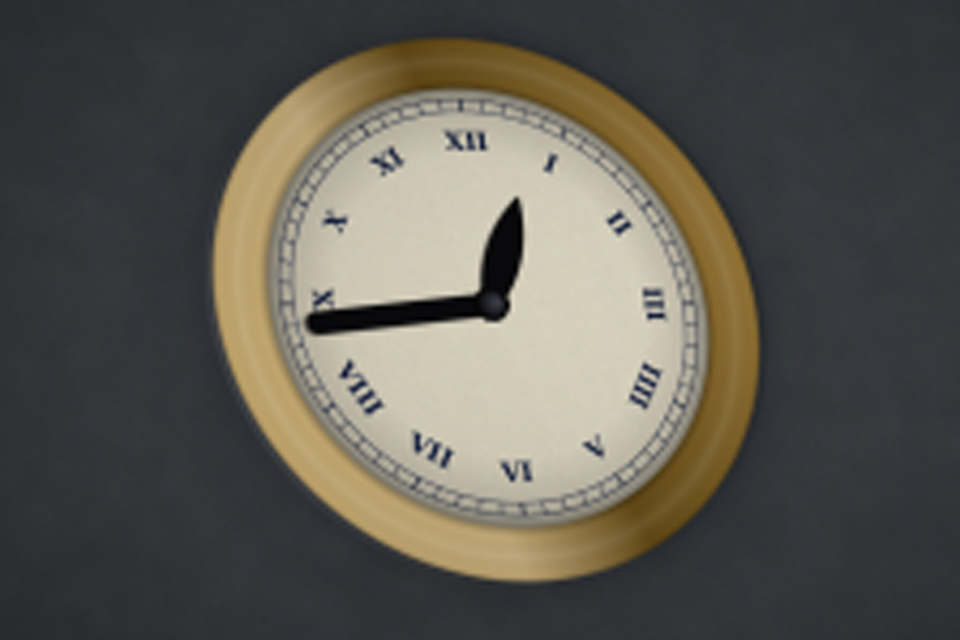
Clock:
12:44
